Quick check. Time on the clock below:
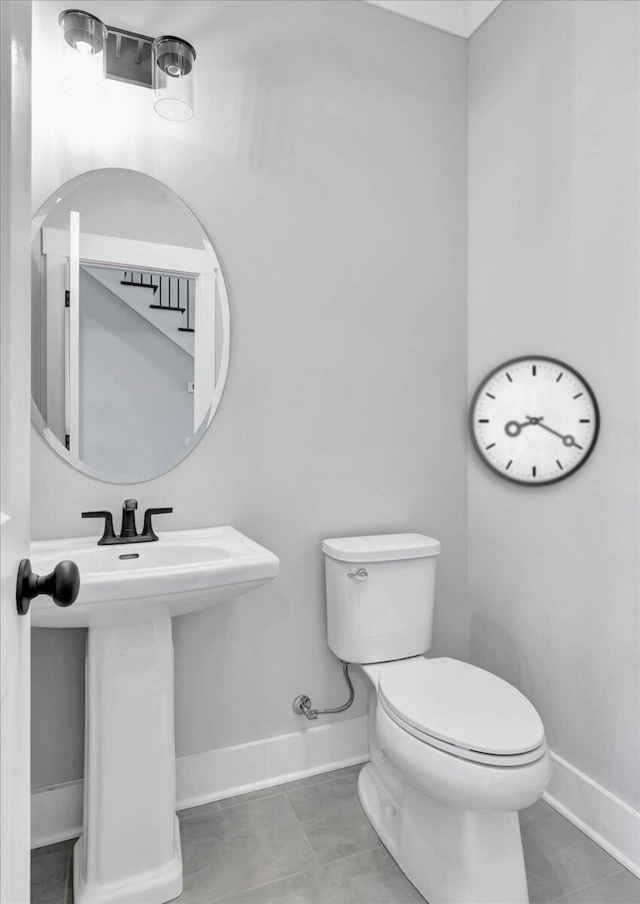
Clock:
8:20
